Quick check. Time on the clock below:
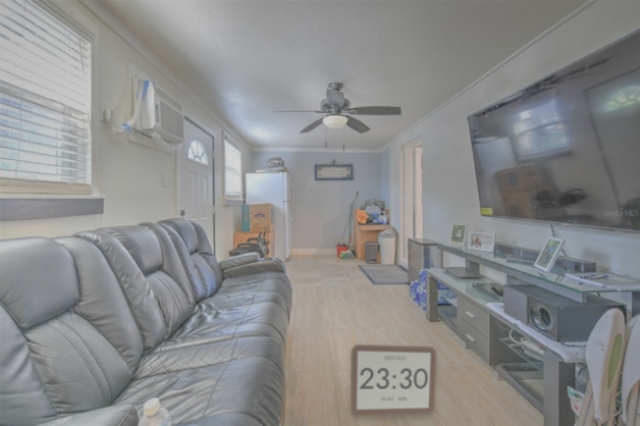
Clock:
23:30
